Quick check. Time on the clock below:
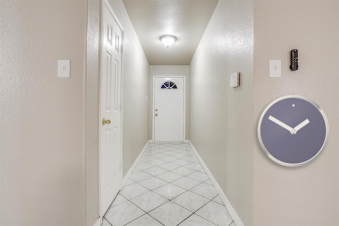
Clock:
1:50
